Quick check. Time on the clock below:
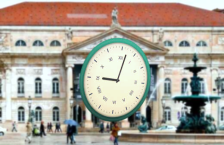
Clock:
9:02
